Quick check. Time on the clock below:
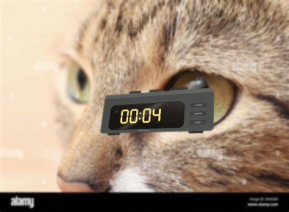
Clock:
0:04
